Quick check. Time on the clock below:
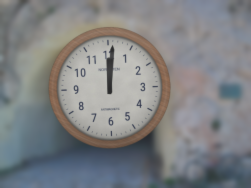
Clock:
12:01
